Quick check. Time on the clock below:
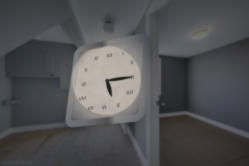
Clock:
5:15
